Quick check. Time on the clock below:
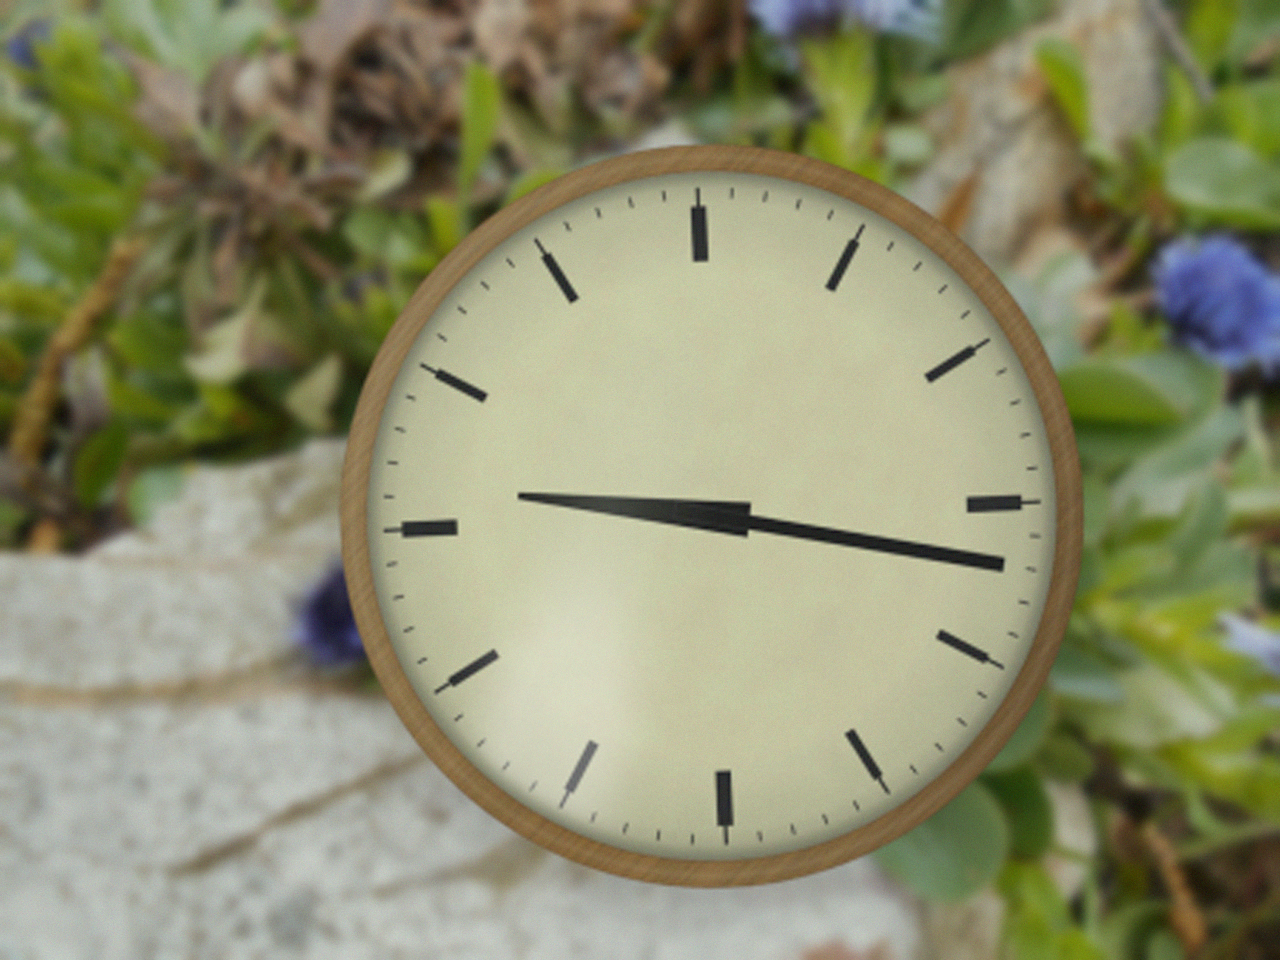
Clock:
9:17
